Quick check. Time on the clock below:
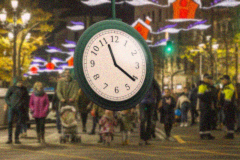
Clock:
11:21
